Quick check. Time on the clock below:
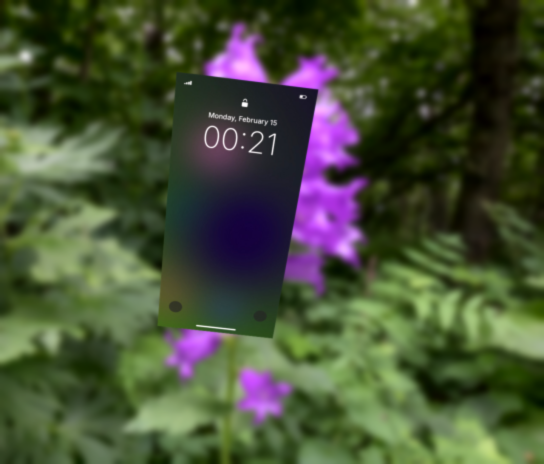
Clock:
0:21
